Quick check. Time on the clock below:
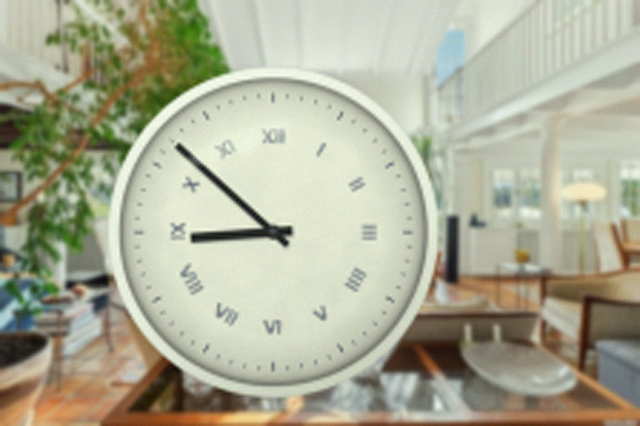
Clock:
8:52
